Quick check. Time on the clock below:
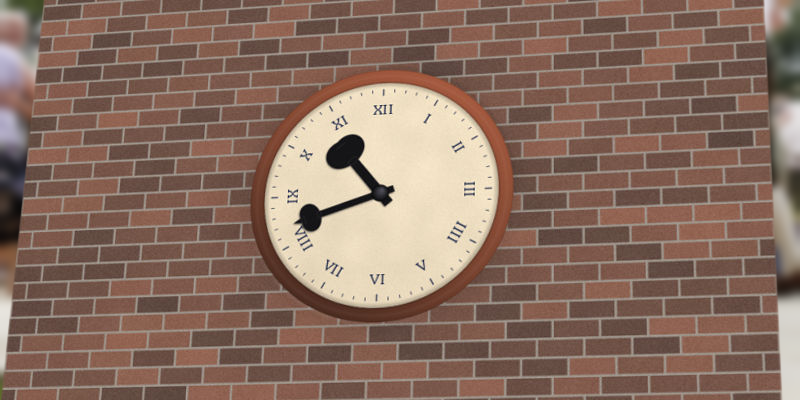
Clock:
10:42
